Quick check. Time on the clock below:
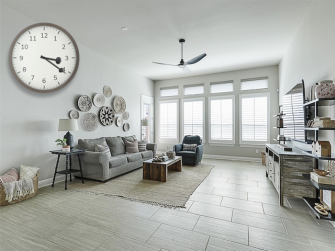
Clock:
3:21
